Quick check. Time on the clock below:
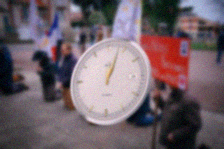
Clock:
12:03
